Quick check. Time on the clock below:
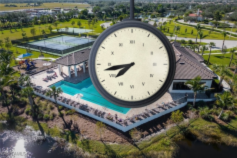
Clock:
7:43
